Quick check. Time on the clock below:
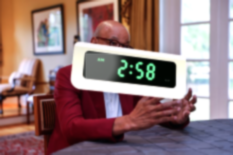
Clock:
2:58
